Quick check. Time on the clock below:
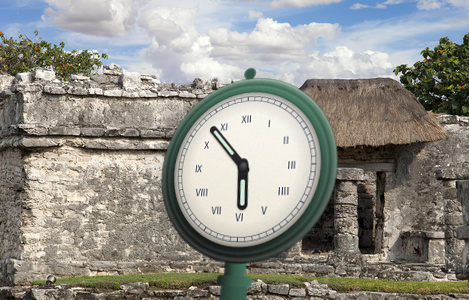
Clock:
5:53
